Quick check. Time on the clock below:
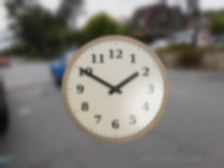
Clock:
1:50
